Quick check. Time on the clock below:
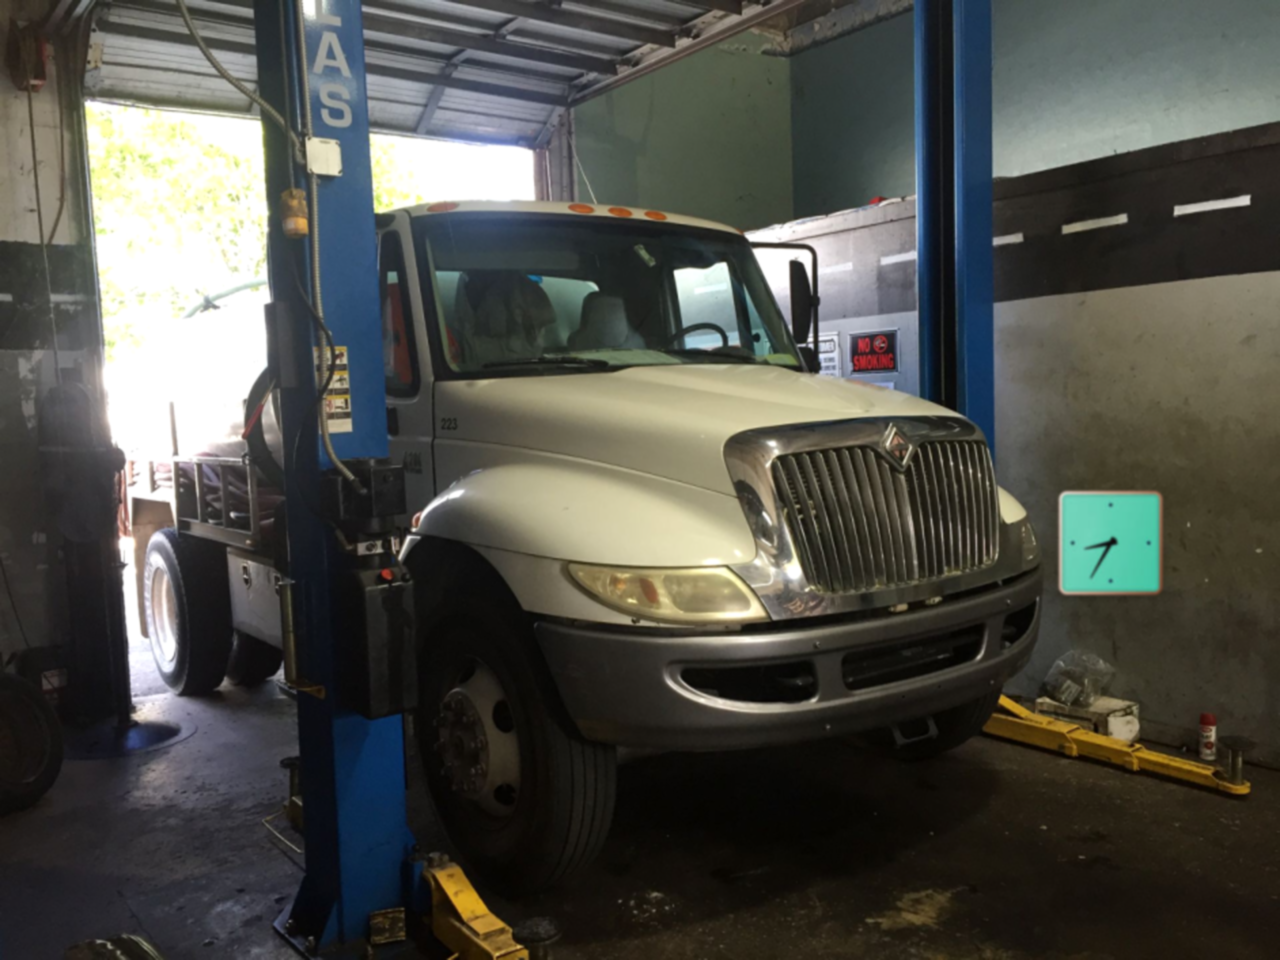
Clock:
8:35
